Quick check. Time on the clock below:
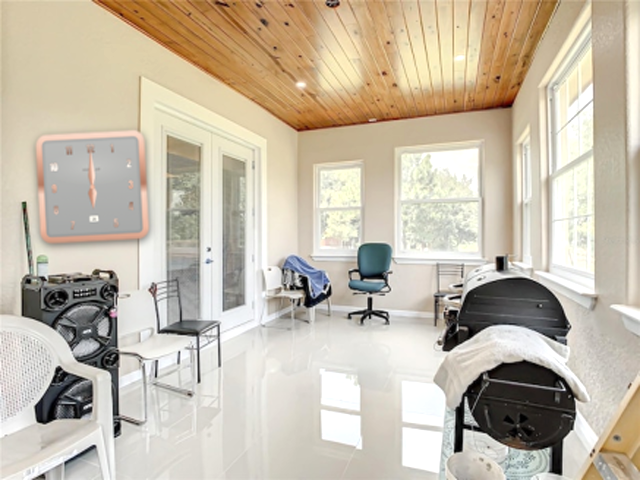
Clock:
6:00
